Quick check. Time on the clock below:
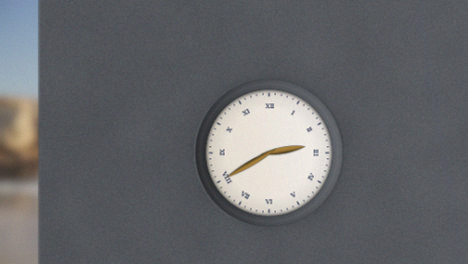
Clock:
2:40
